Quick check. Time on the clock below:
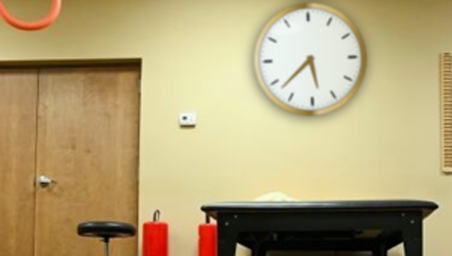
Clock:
5:38
